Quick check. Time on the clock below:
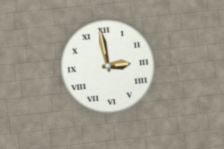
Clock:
2:59
